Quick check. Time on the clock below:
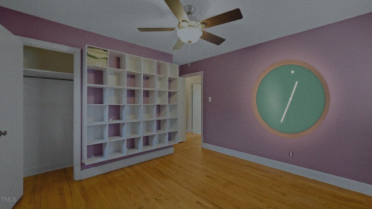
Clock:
12:33
